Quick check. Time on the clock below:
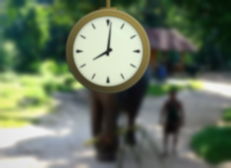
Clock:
8:01
